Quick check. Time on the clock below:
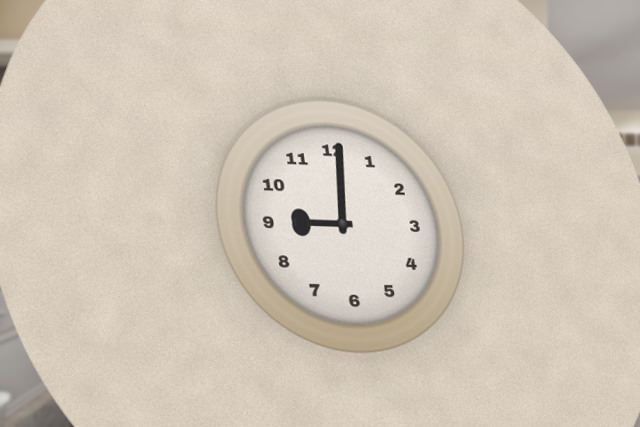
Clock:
9:01
